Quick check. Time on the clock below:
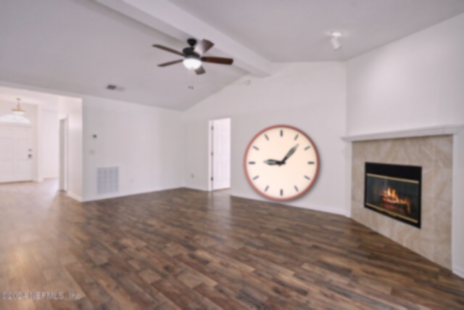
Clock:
9:07
